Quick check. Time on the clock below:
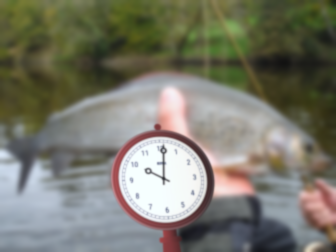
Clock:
10:01
